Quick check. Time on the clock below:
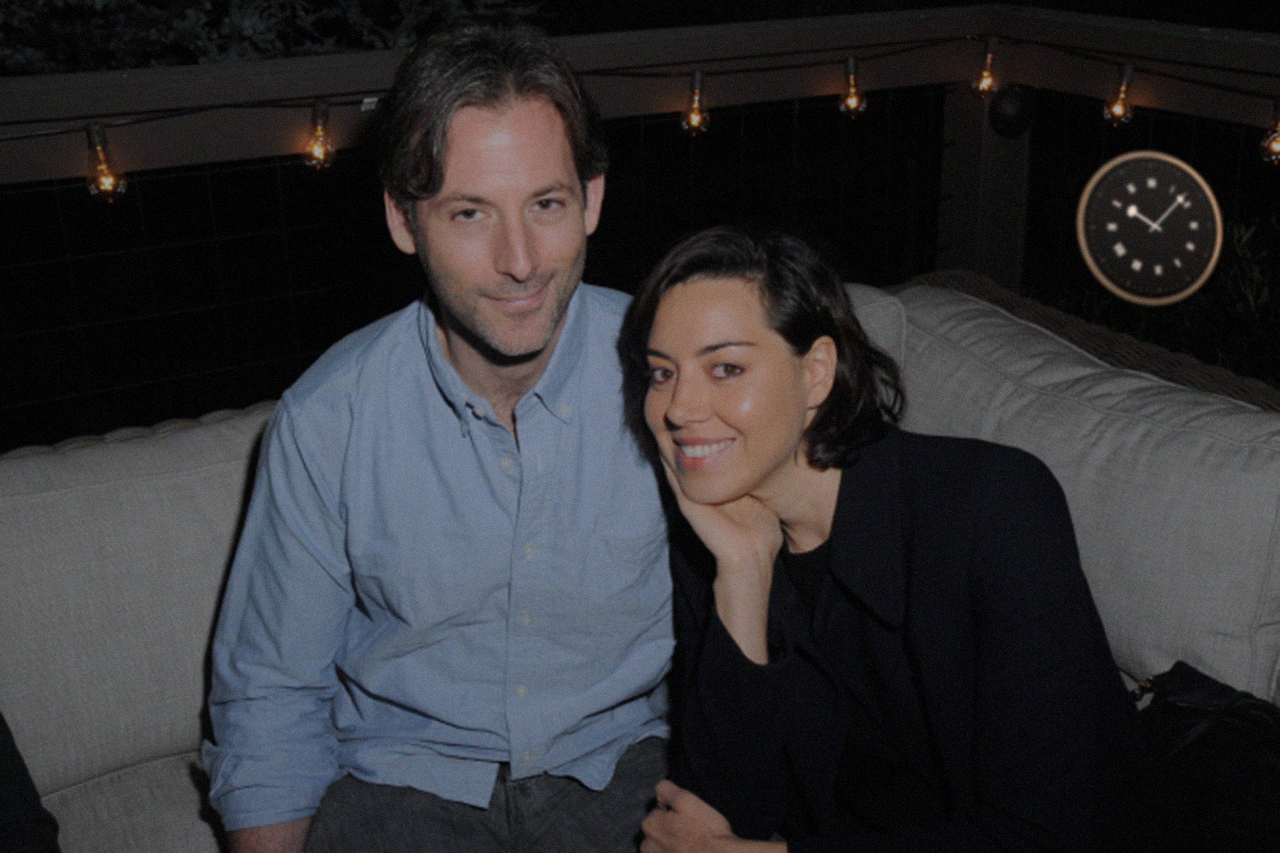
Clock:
10:08
